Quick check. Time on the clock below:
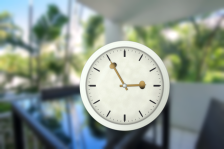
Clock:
2:55
